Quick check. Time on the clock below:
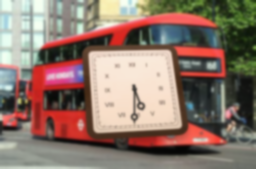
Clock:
5:31
